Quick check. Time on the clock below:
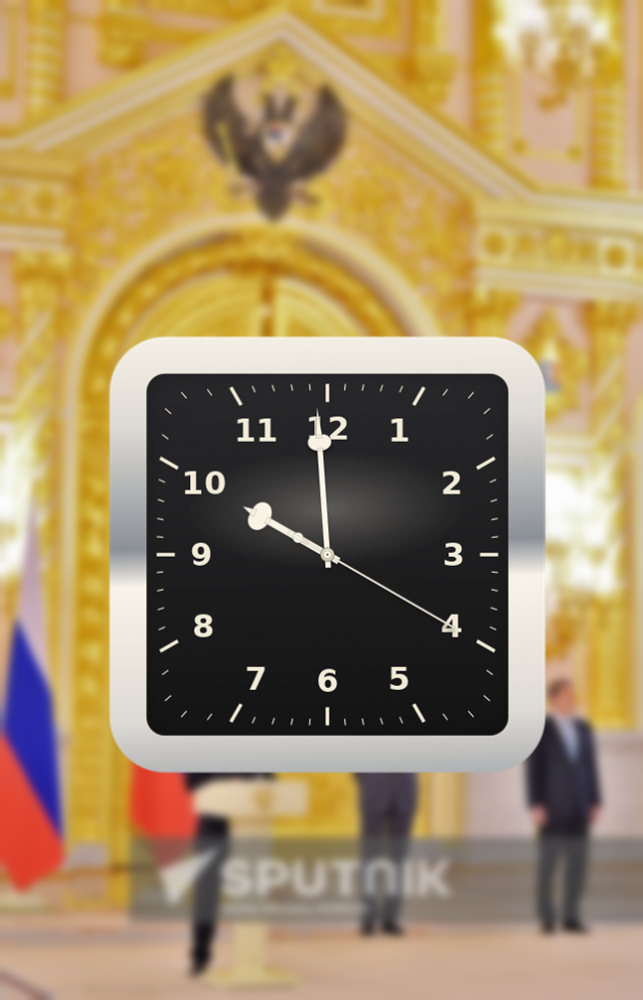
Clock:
9:59:20
